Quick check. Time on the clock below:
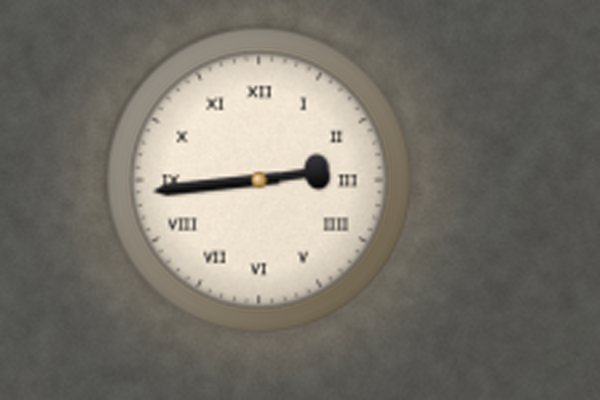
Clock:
2:44
